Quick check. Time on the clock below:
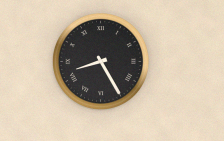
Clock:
8:25
